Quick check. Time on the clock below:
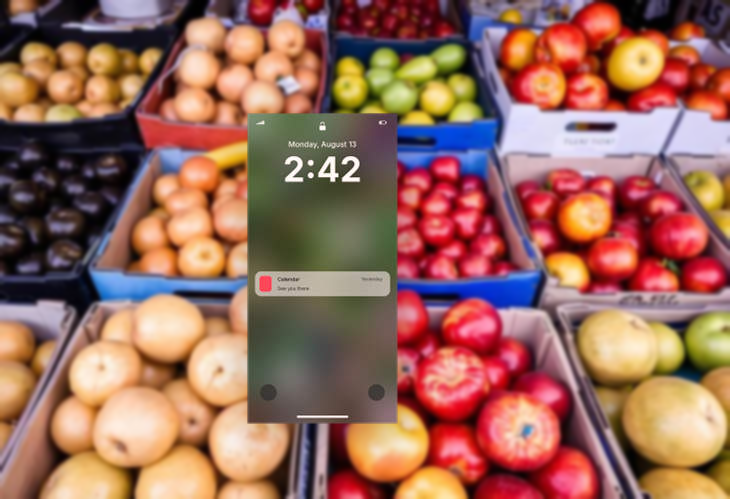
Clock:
2:42
